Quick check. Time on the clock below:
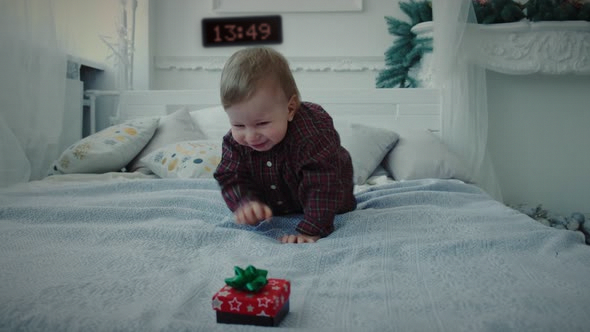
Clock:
13:49
